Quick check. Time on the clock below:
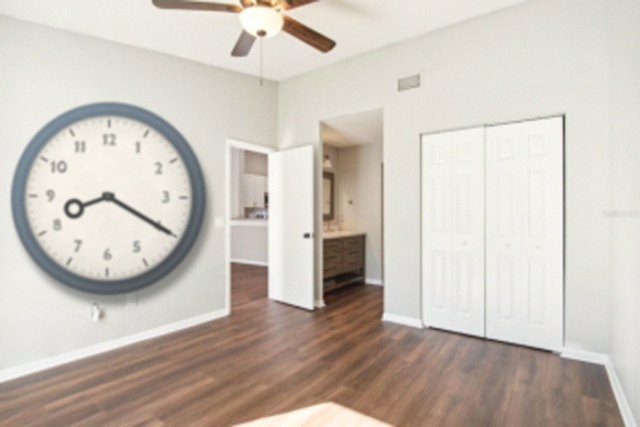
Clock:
8:20
